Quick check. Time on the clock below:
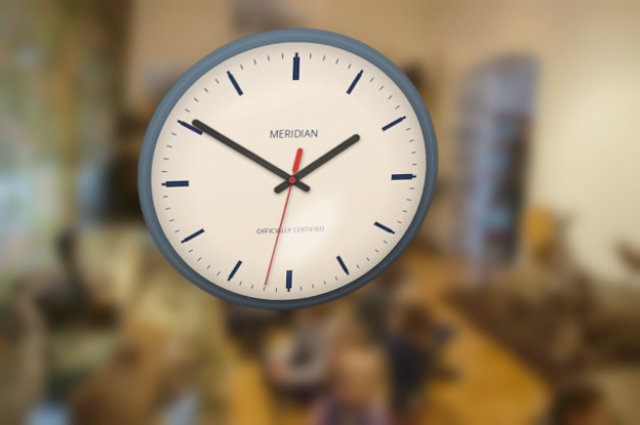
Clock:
1:50:32
